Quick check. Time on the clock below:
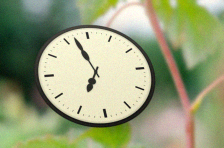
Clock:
6:57
